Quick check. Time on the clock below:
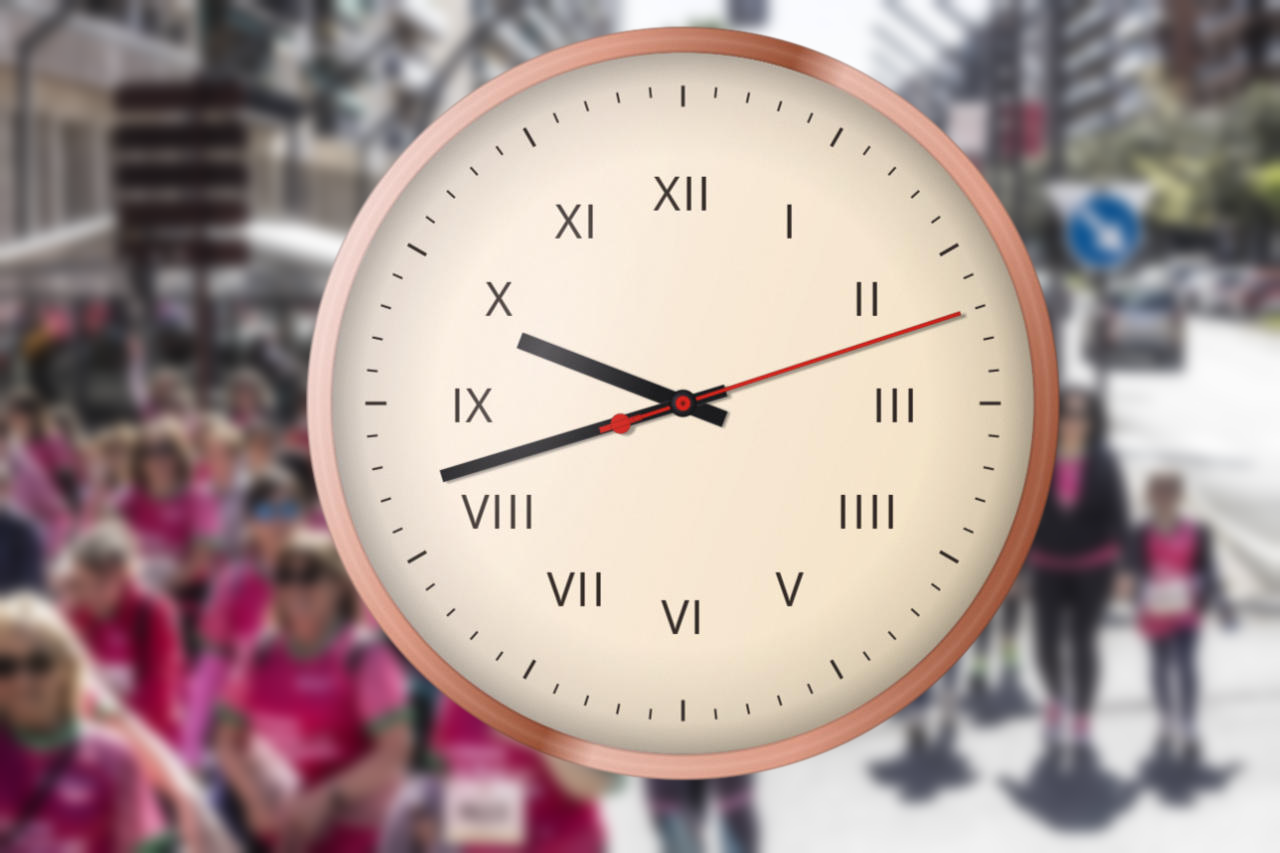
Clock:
9:42:12
